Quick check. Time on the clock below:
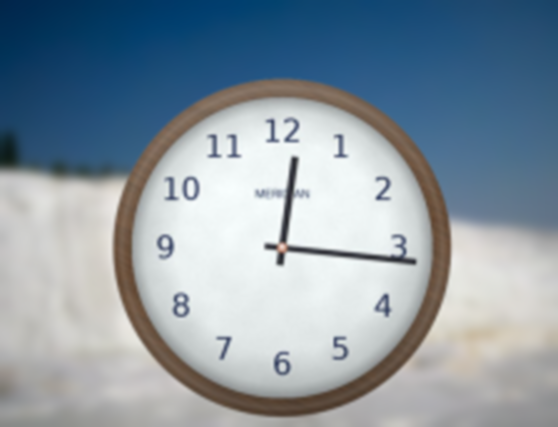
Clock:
12:16
